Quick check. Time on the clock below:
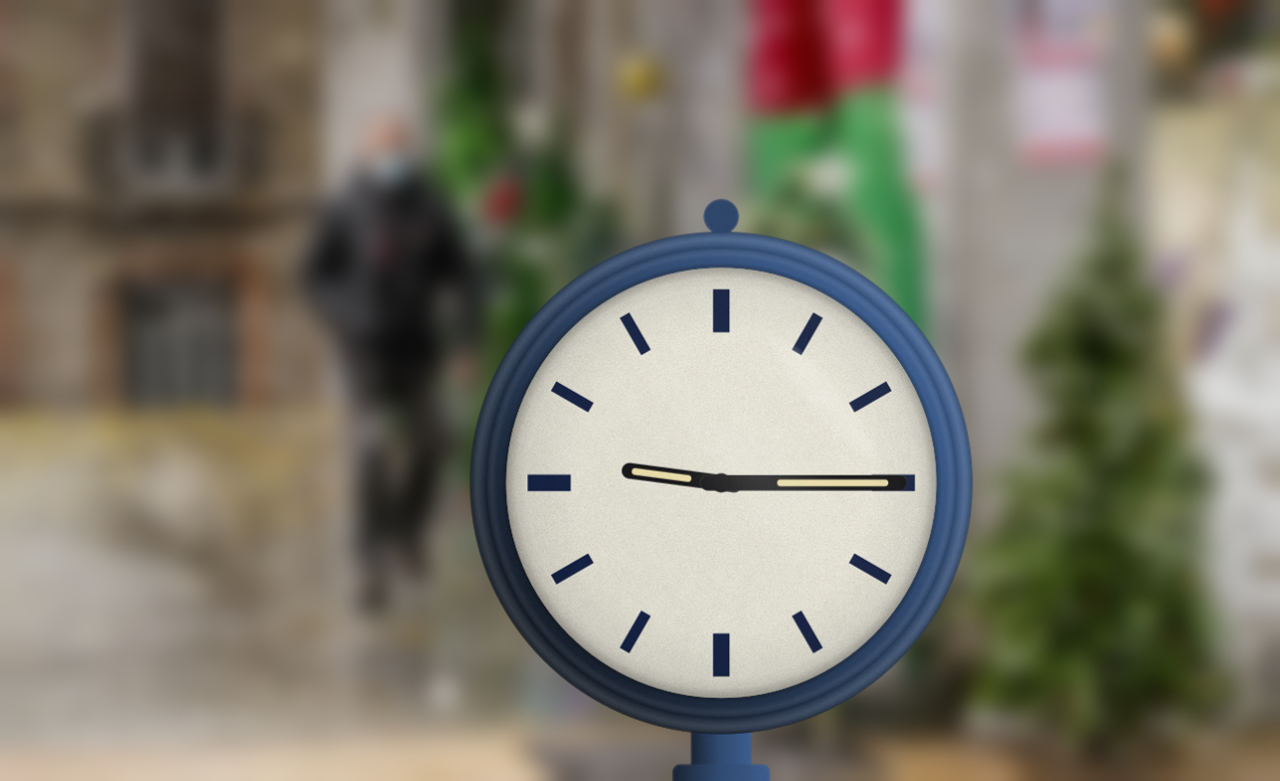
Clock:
9:15
